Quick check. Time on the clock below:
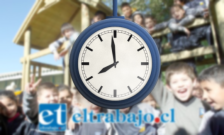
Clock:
7:59
